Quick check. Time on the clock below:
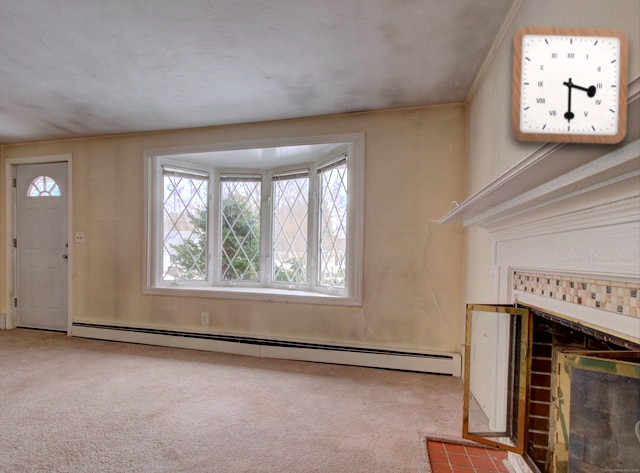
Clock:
3:30
